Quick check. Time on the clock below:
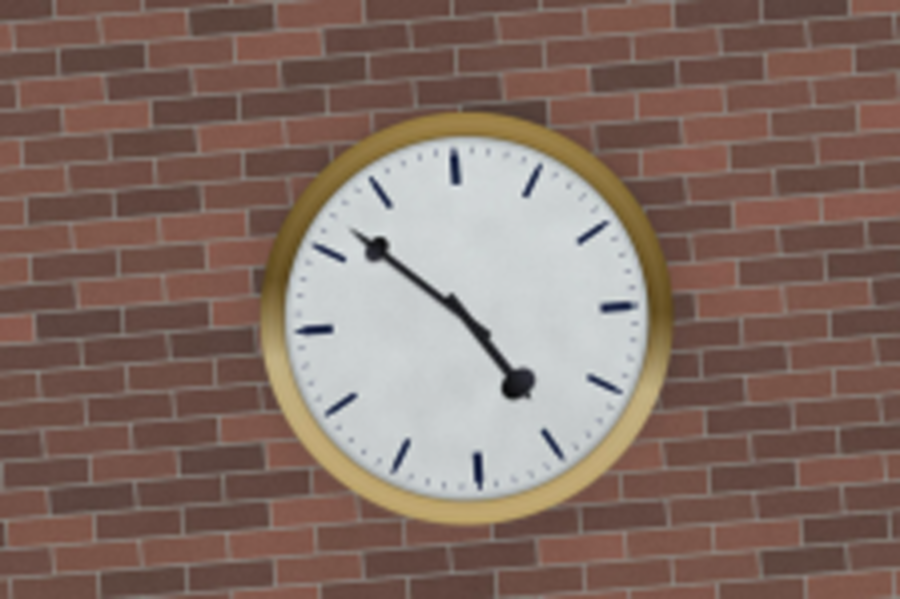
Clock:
4:52
